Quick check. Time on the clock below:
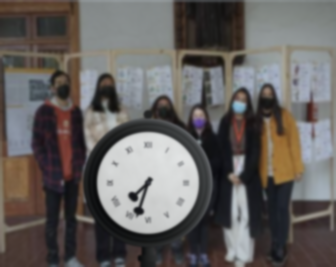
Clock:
7:33
